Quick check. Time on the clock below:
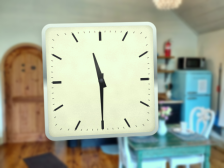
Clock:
11:30
